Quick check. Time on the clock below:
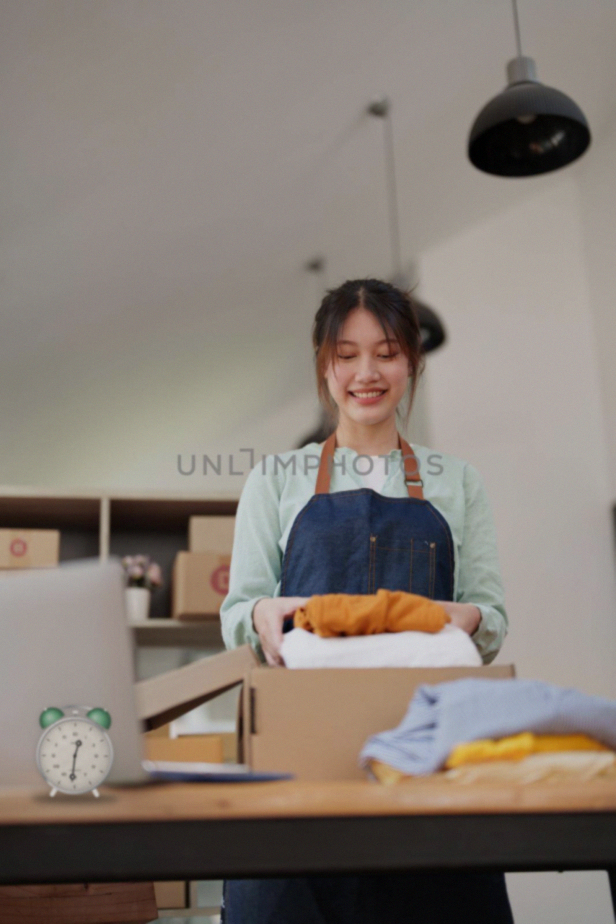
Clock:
12:31
